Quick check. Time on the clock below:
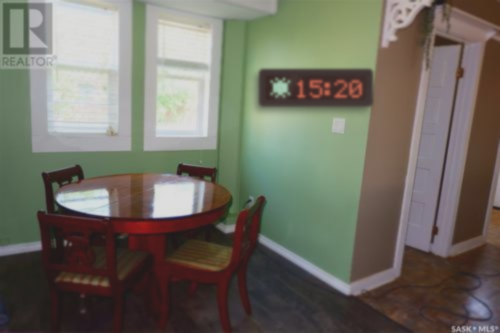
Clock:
15:20
